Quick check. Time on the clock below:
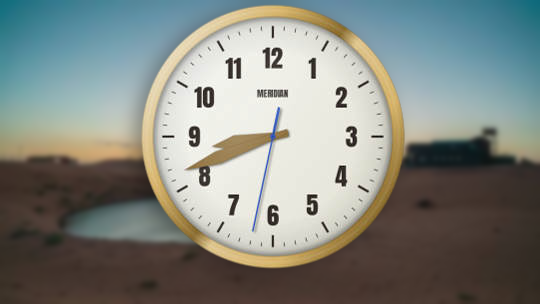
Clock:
8:41:32
